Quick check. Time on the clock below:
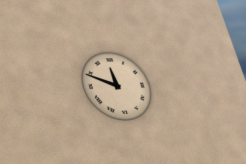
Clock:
11:49
